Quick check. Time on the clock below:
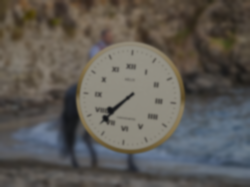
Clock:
7:37
